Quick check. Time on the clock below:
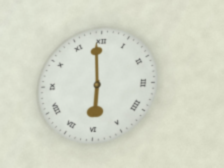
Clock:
5:59
